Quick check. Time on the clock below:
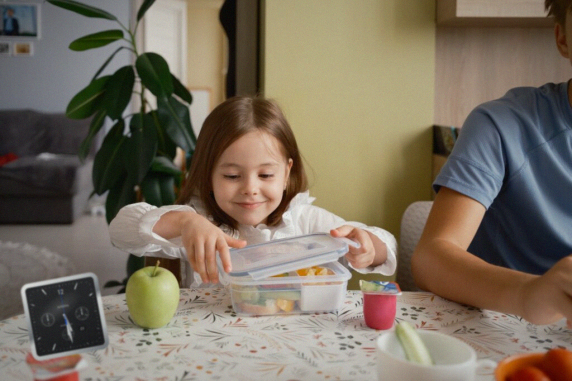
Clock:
5:29
